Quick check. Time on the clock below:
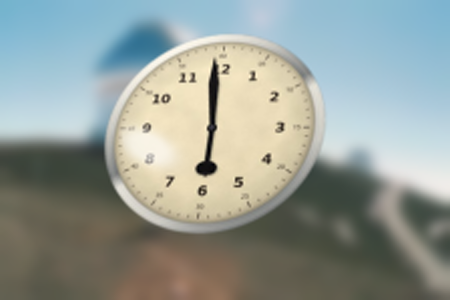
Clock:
5:59
